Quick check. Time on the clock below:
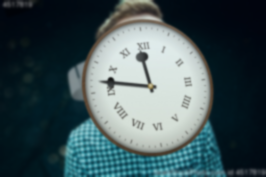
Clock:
11:47
